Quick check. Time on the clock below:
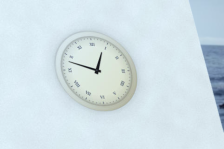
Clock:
12:48
